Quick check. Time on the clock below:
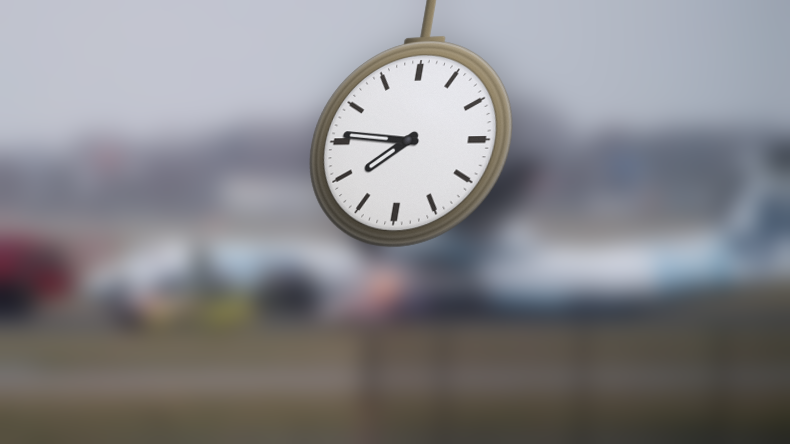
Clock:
7:46
